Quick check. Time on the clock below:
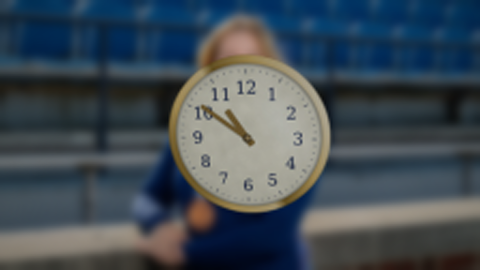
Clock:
10:51
